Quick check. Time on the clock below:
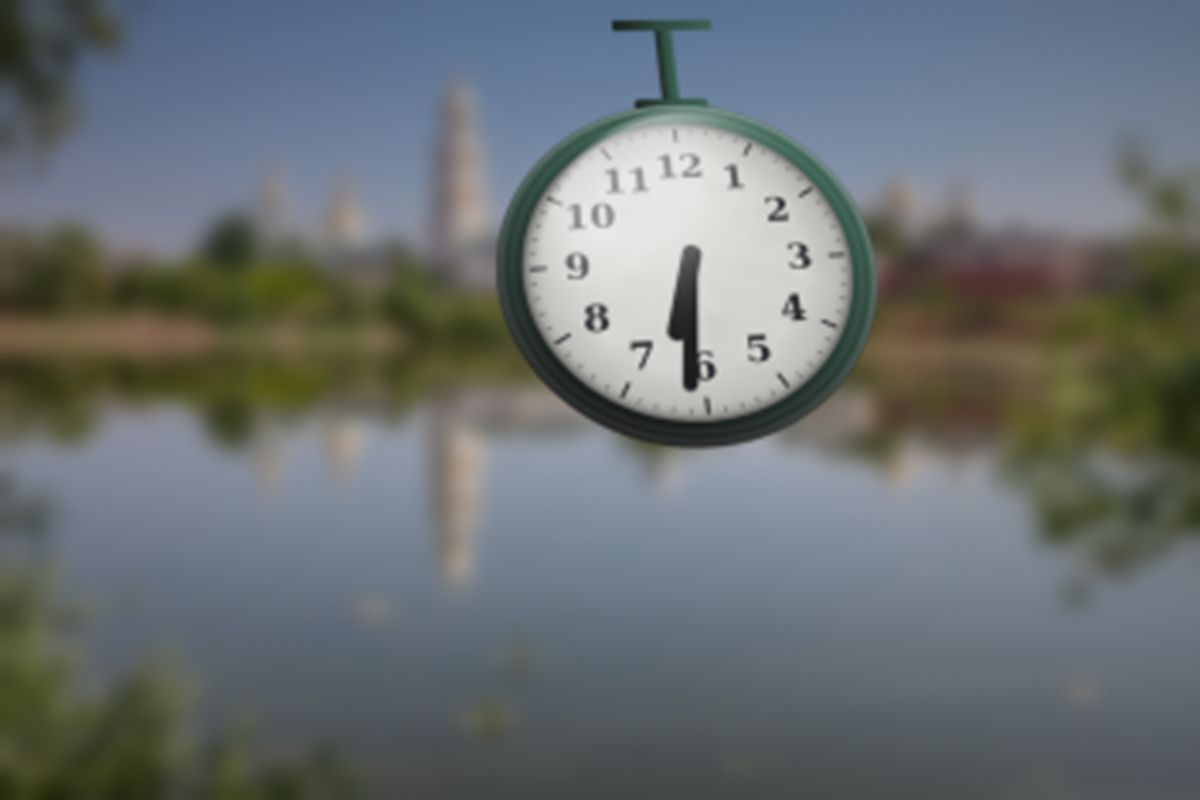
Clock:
6:31
